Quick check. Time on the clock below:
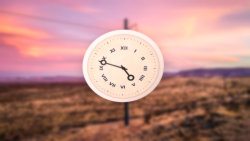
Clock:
4:48
